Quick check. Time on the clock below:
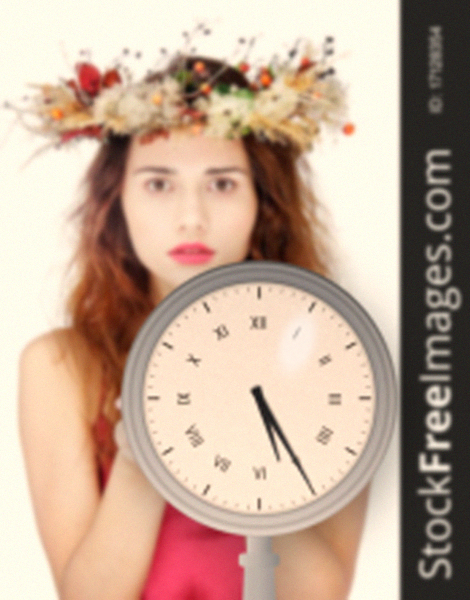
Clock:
5:25
